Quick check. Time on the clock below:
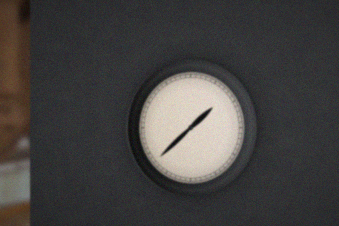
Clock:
1:38
